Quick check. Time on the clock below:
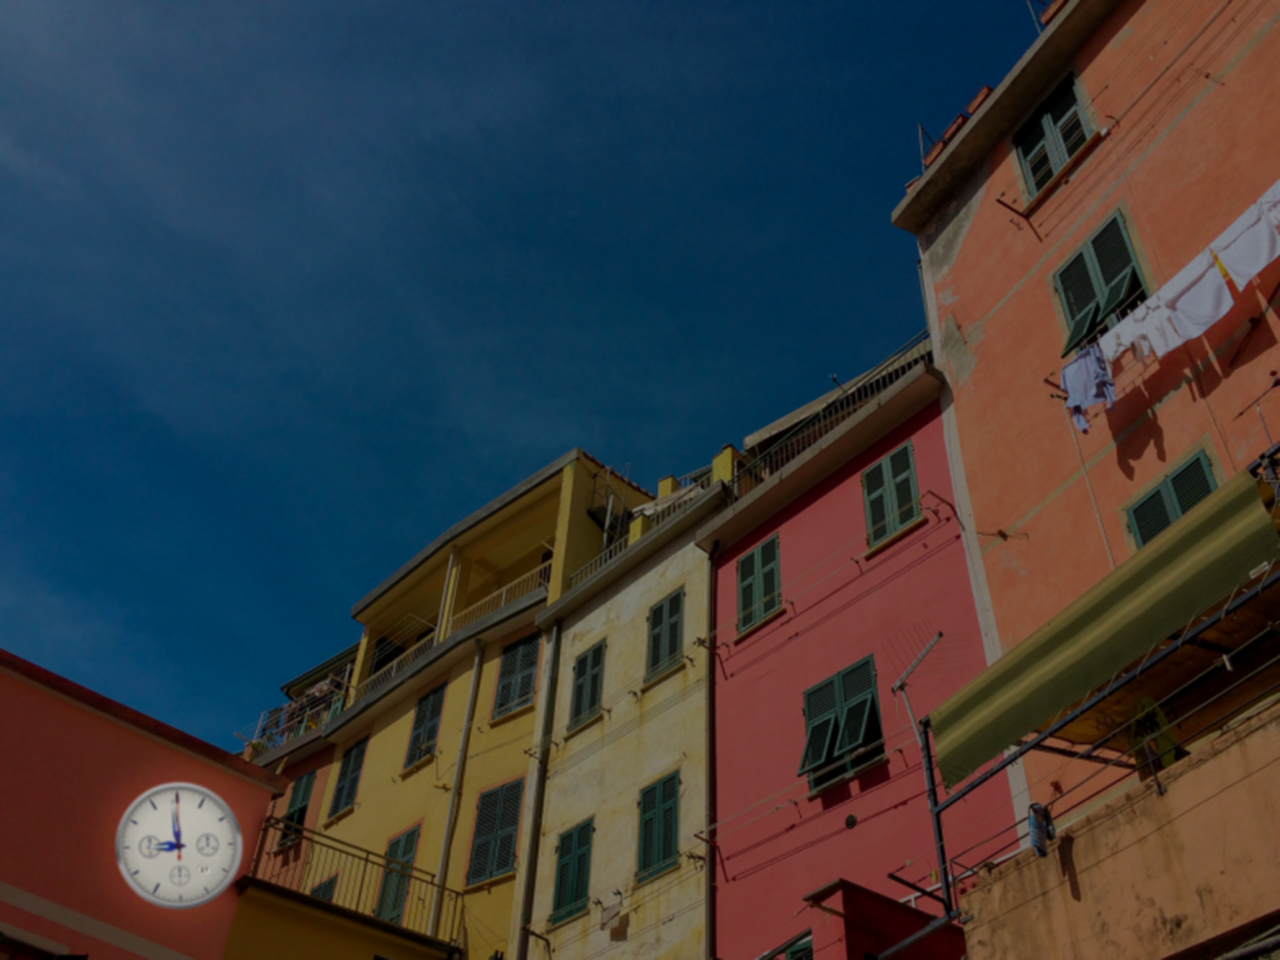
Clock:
8:59
